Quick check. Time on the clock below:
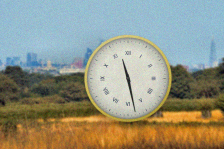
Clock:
11:28
